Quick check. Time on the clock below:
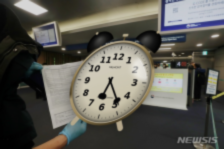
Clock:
6:24
